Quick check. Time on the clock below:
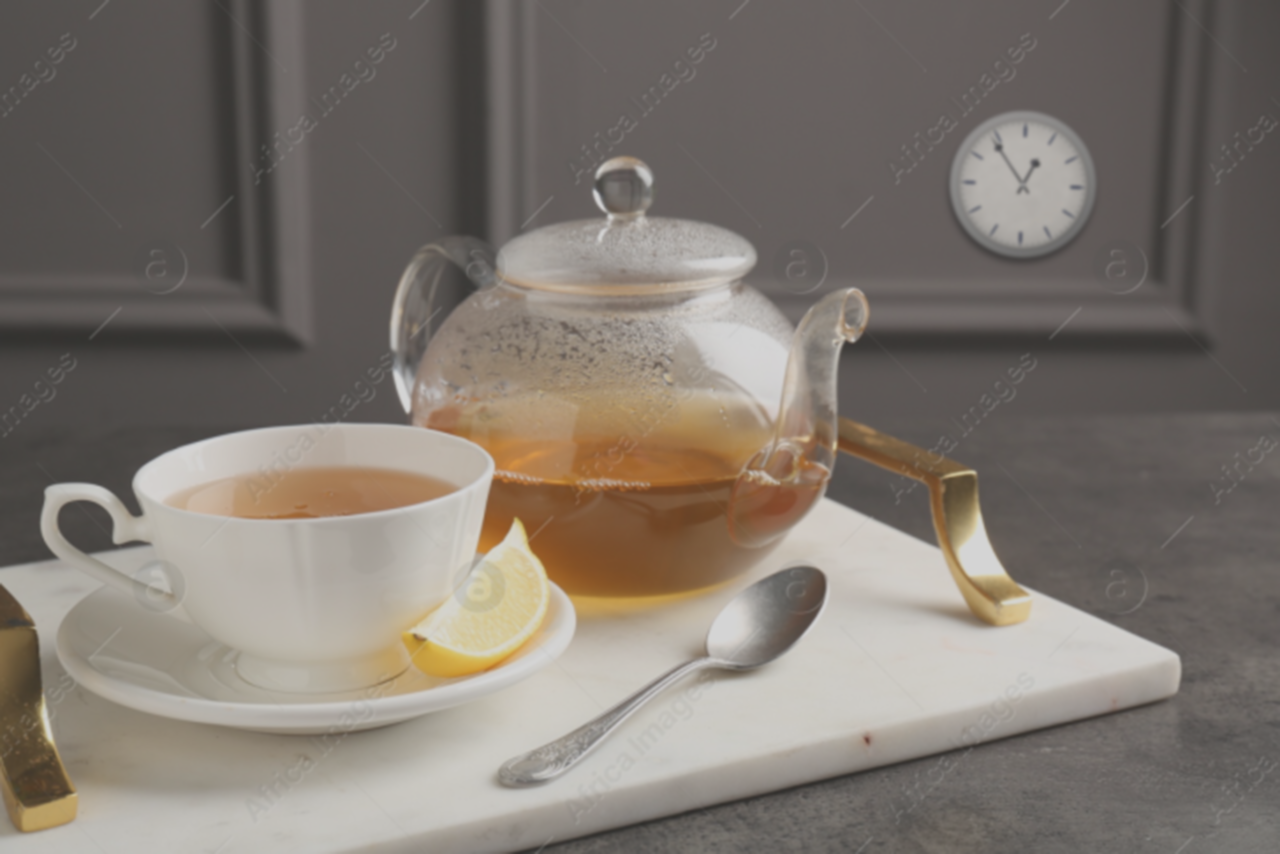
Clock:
12:54
